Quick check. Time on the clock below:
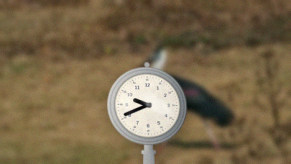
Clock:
9:41
